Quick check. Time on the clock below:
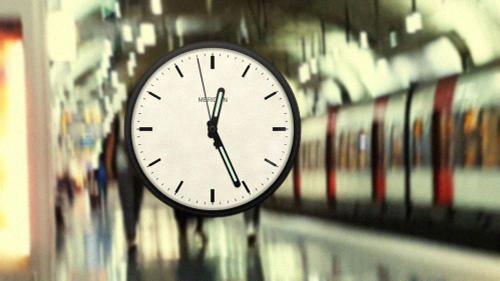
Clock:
12:25:58
